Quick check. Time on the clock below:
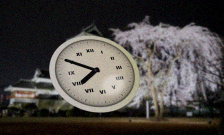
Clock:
7:50
